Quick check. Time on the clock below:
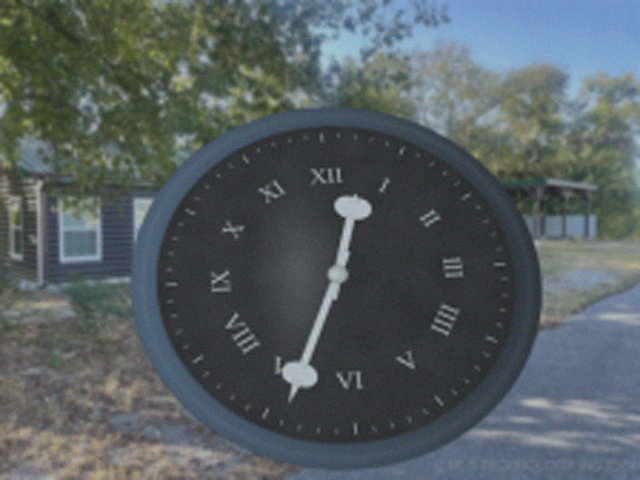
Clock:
12:34
